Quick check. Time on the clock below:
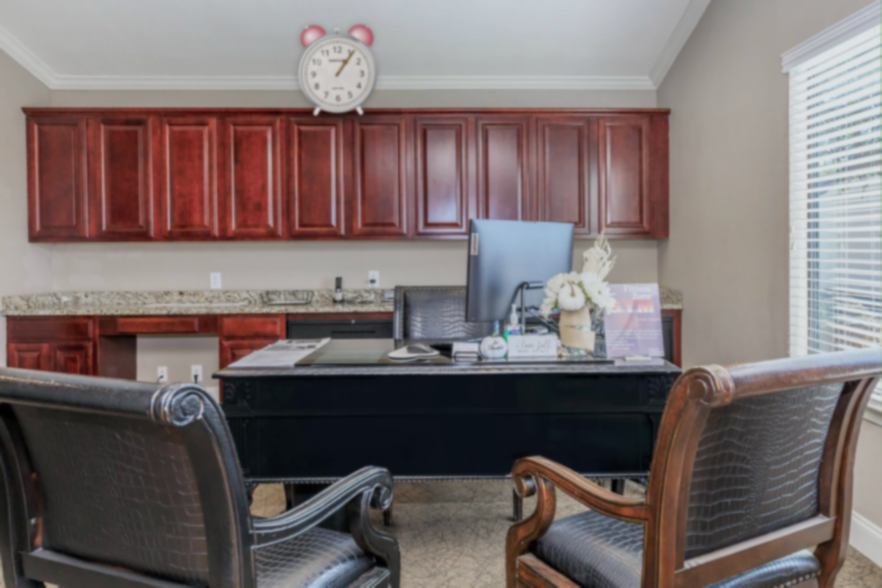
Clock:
1:06
